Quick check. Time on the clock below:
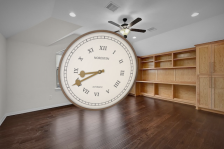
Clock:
8:40
